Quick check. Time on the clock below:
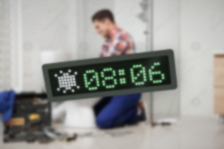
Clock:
8:06
